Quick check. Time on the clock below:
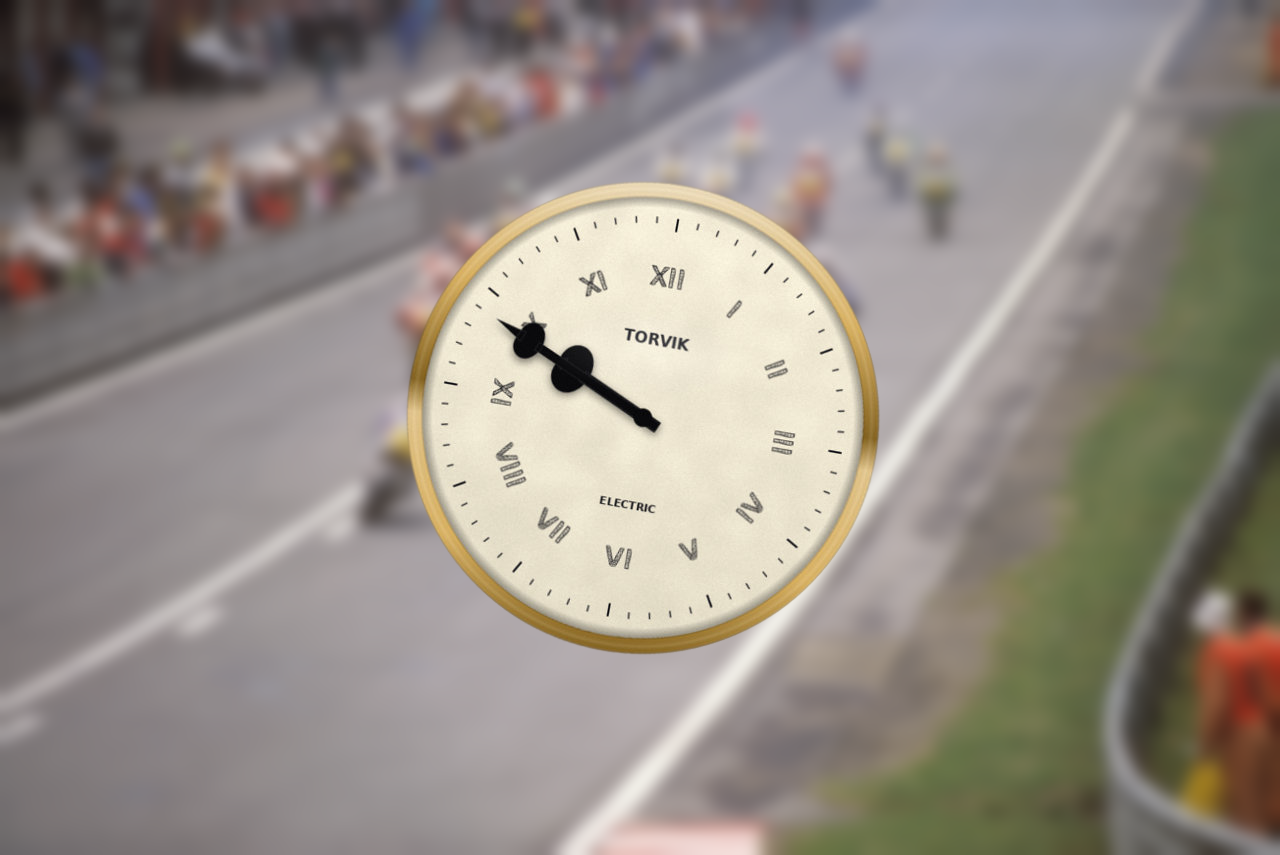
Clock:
9:49
